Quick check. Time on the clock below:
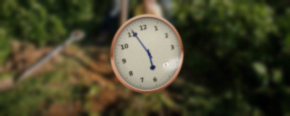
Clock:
5:56
